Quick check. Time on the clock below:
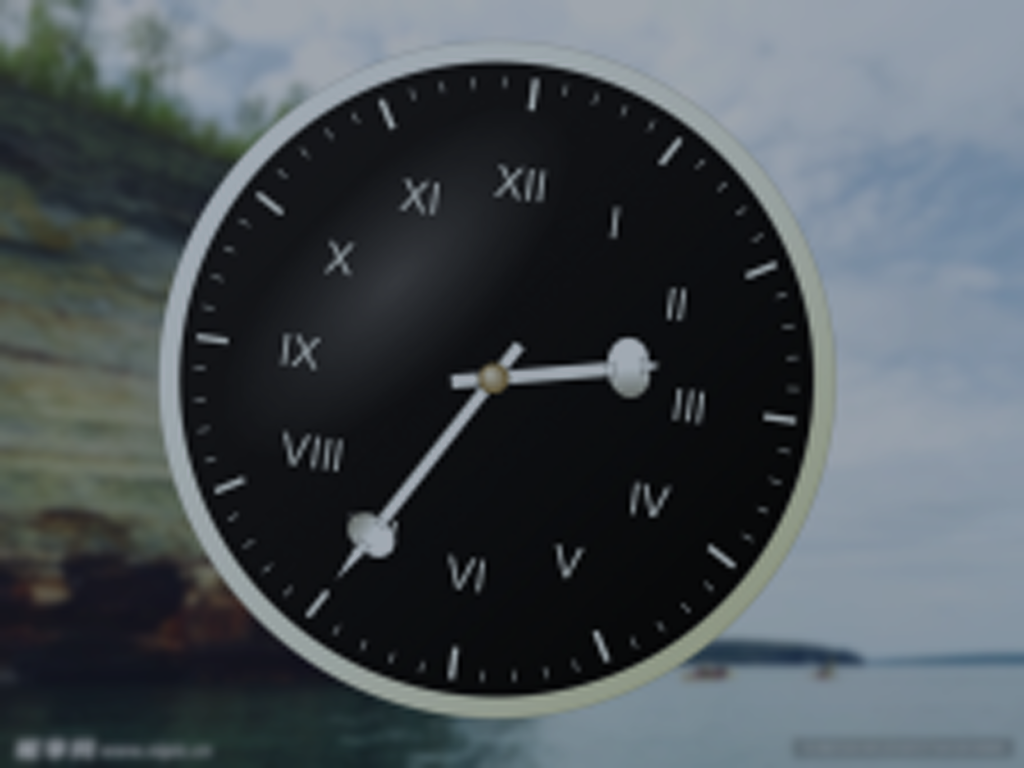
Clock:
2:35
